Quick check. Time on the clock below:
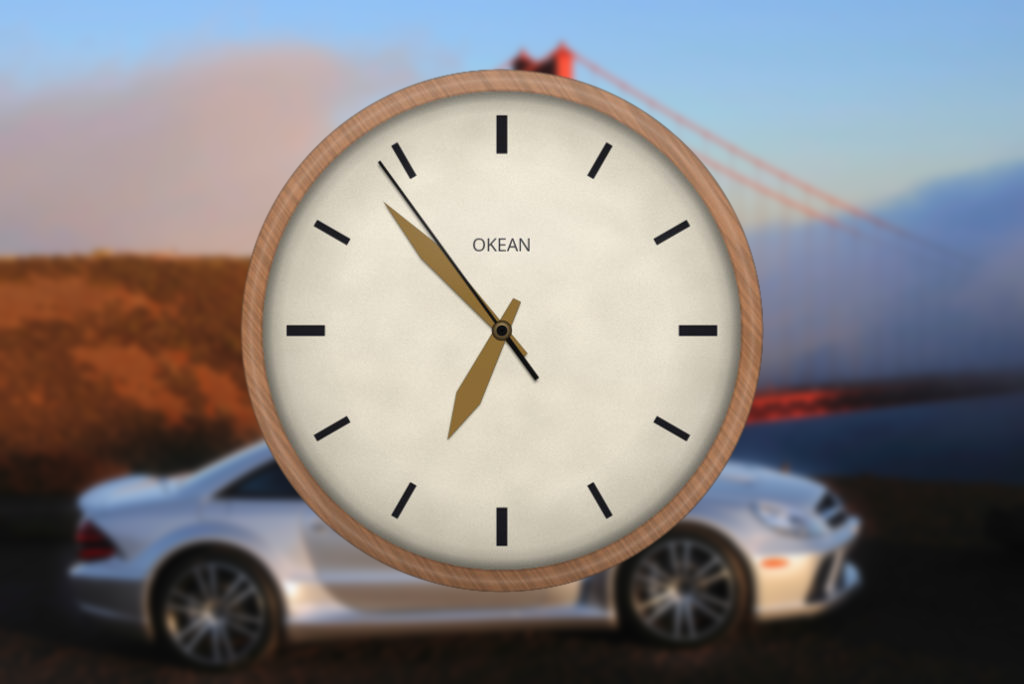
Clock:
6:52:54
